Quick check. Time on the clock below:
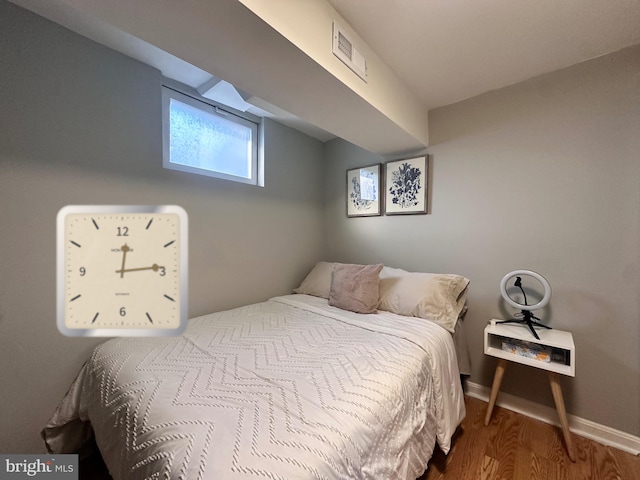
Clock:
12:14
